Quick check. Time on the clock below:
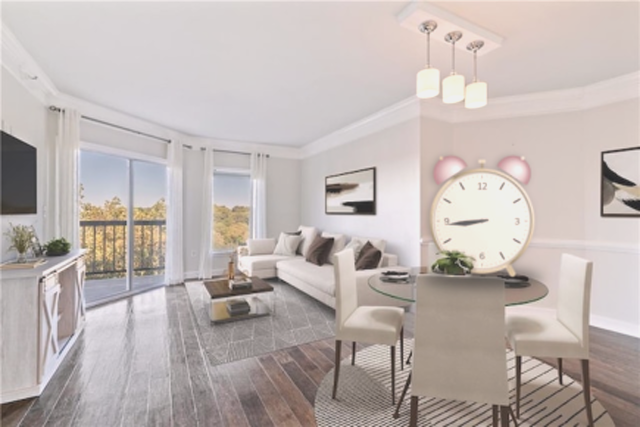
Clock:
8:44
